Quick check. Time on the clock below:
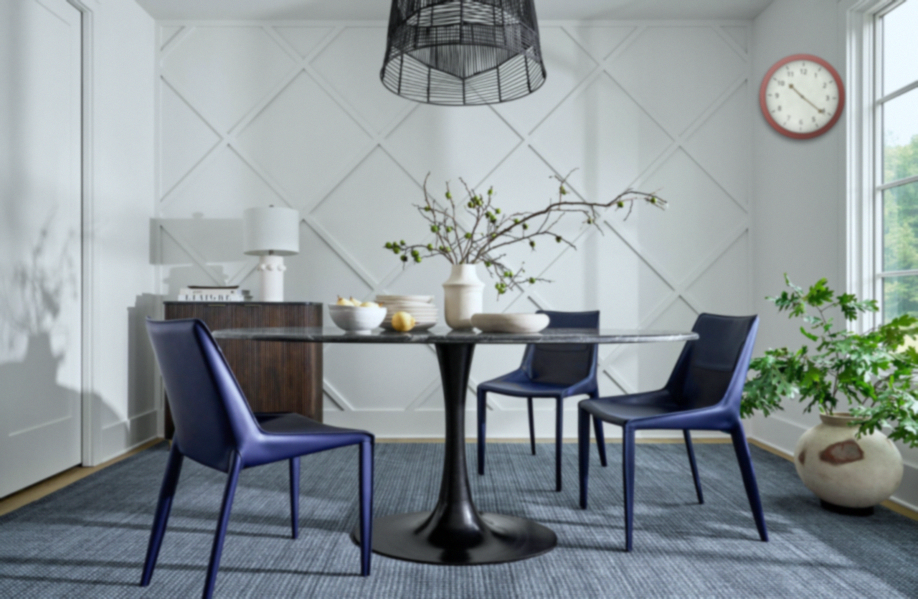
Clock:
10:21
